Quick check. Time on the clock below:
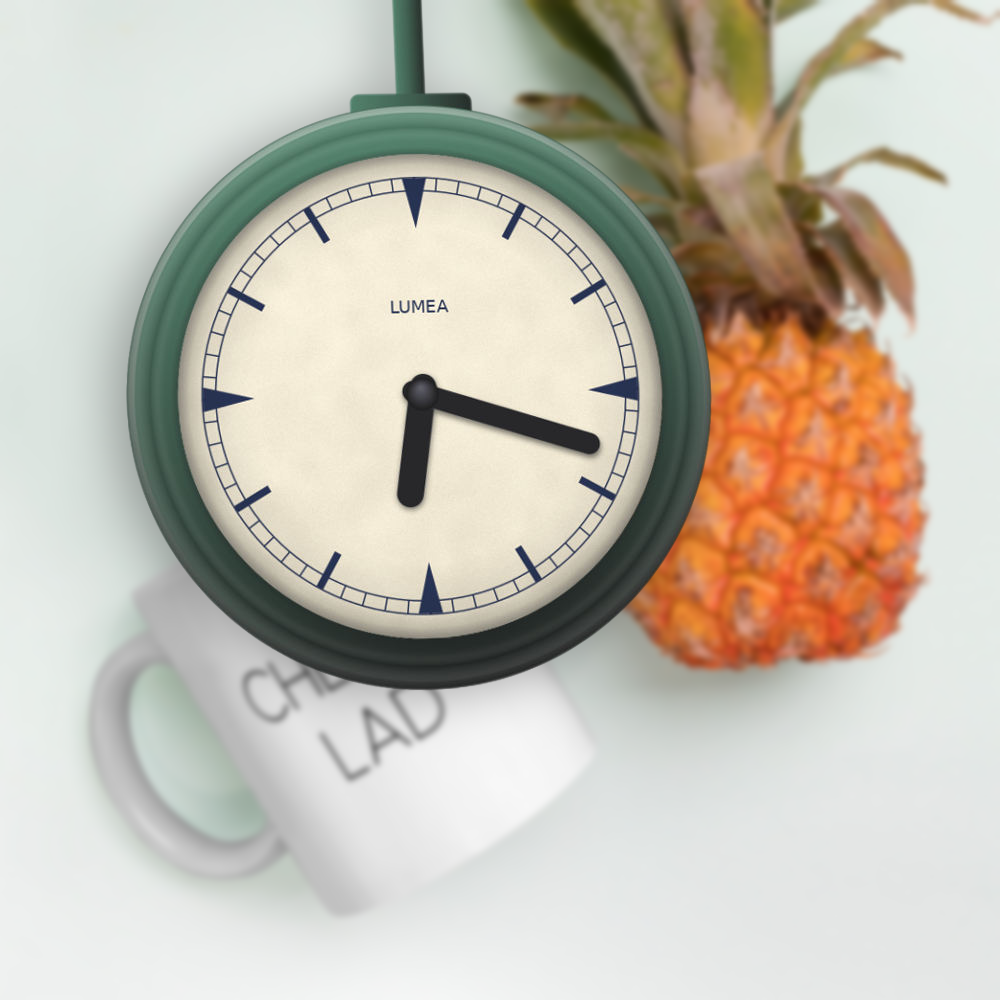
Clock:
6:18
